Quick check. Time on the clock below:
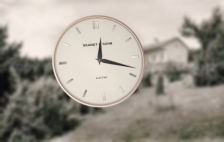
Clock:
12:18
